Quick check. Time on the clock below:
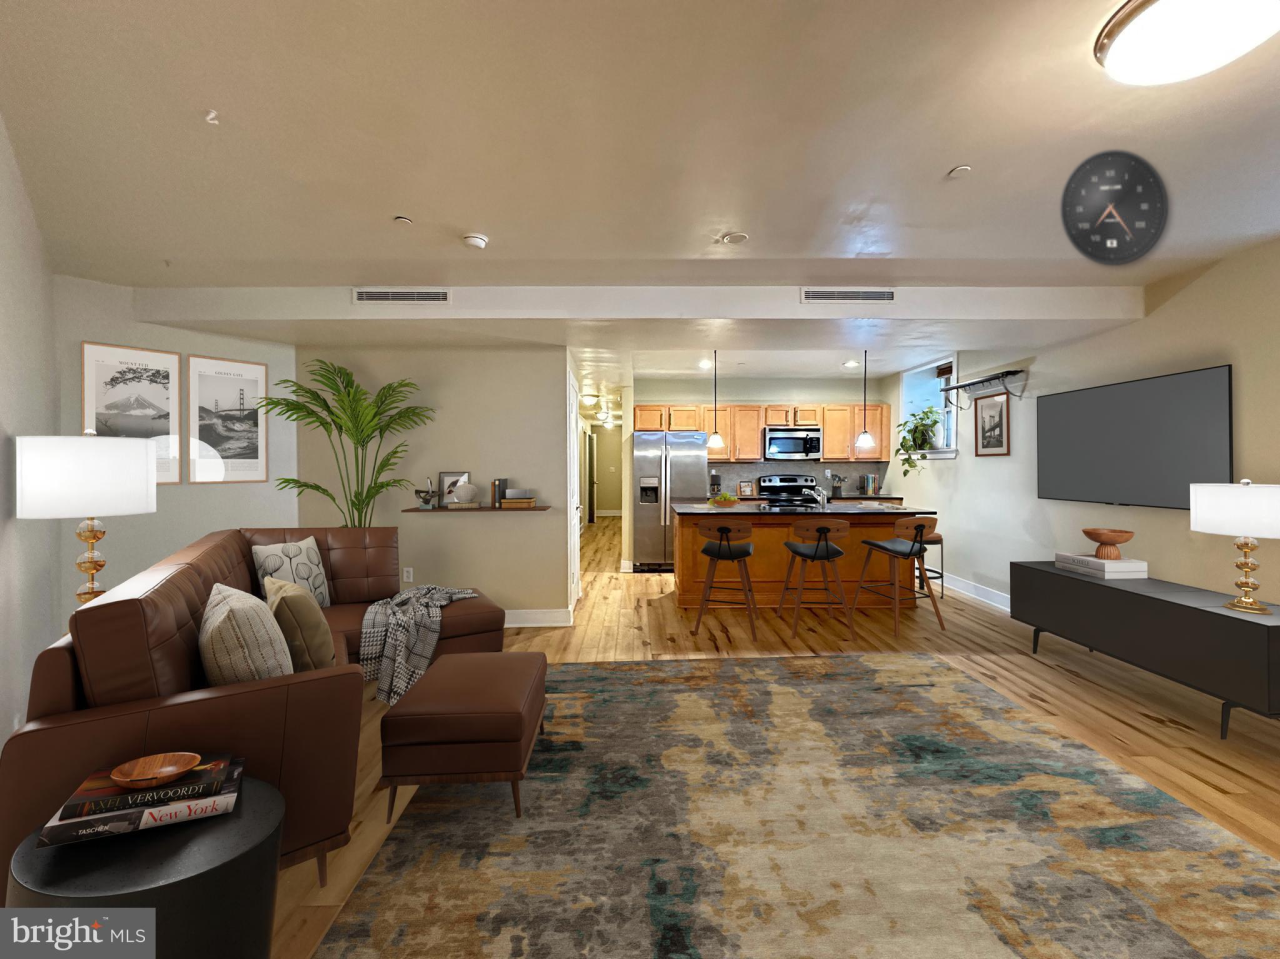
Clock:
7:24
